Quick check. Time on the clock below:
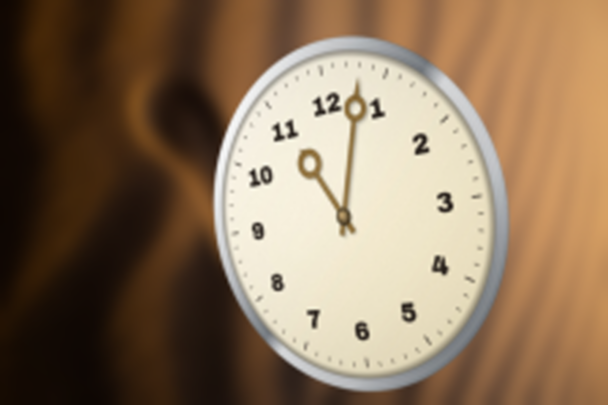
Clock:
11:03
